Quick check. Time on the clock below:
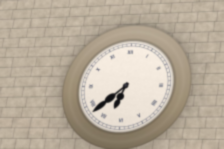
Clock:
6:38
